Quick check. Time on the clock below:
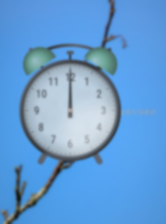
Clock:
12:00
